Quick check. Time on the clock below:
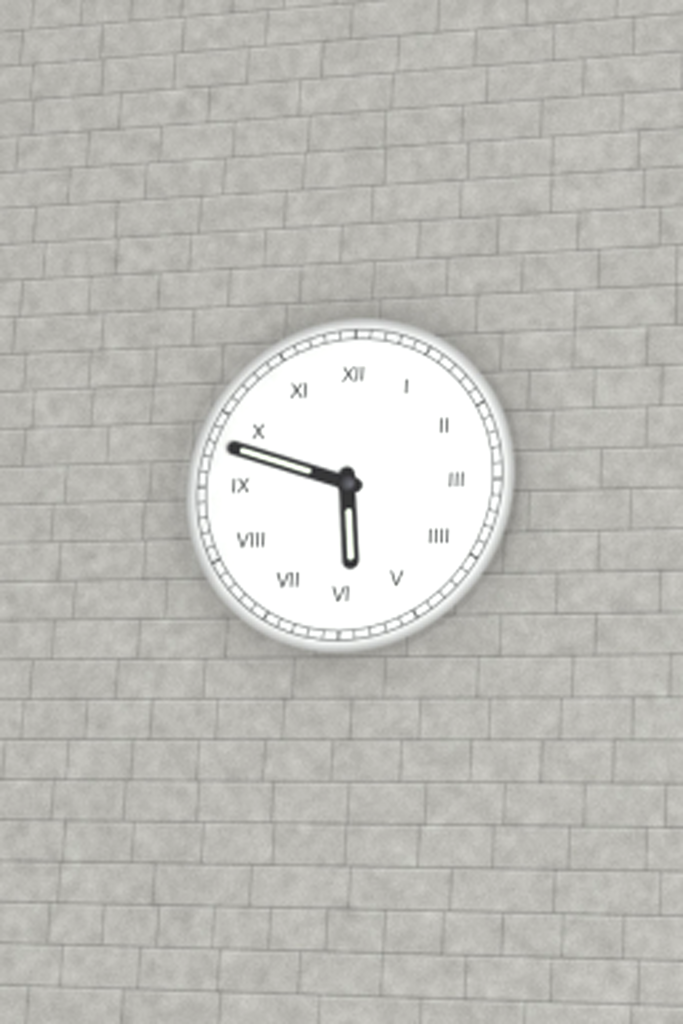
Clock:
5:48
